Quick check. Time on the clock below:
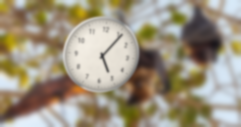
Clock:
5:06
